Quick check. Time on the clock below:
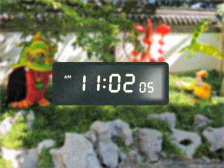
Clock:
11:02:05
